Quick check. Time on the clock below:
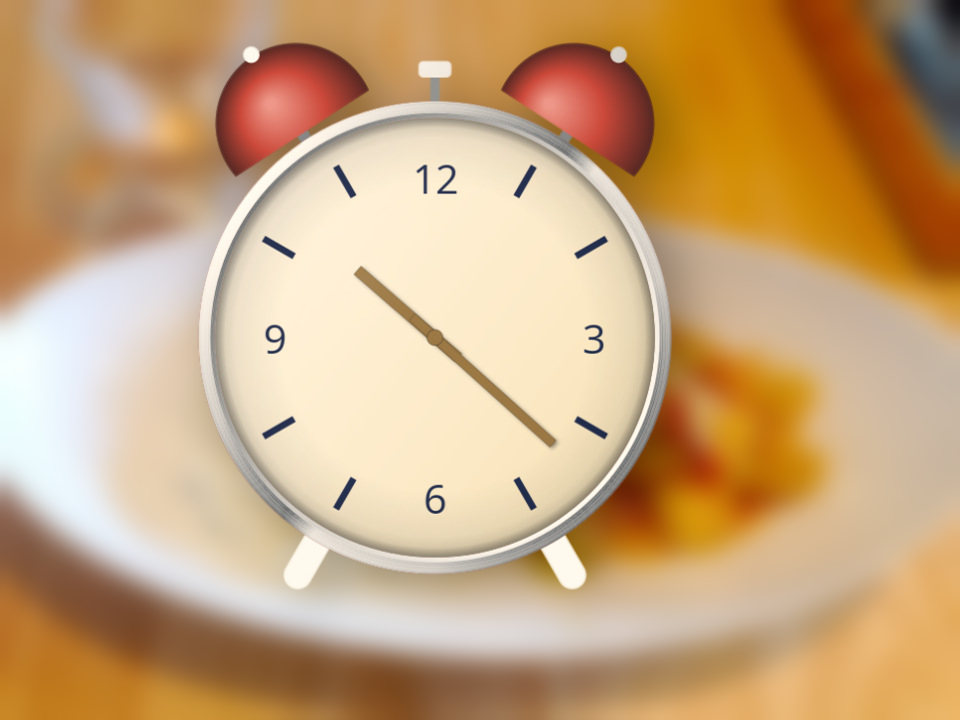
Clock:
10:22
